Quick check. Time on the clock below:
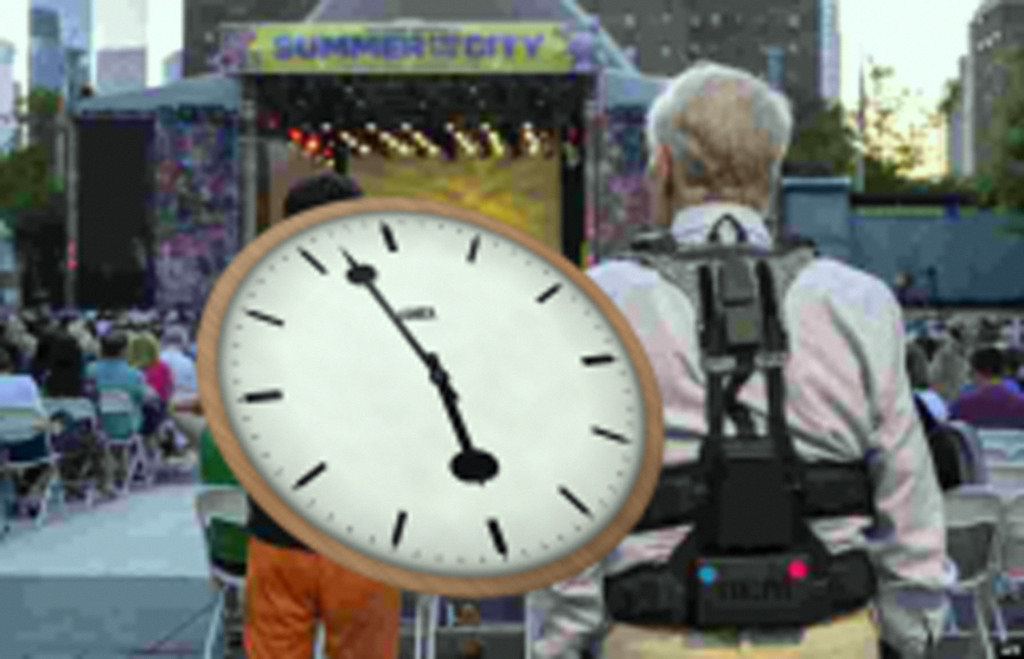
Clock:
5:57
